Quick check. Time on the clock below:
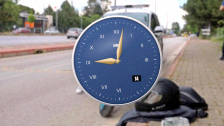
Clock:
9:02
